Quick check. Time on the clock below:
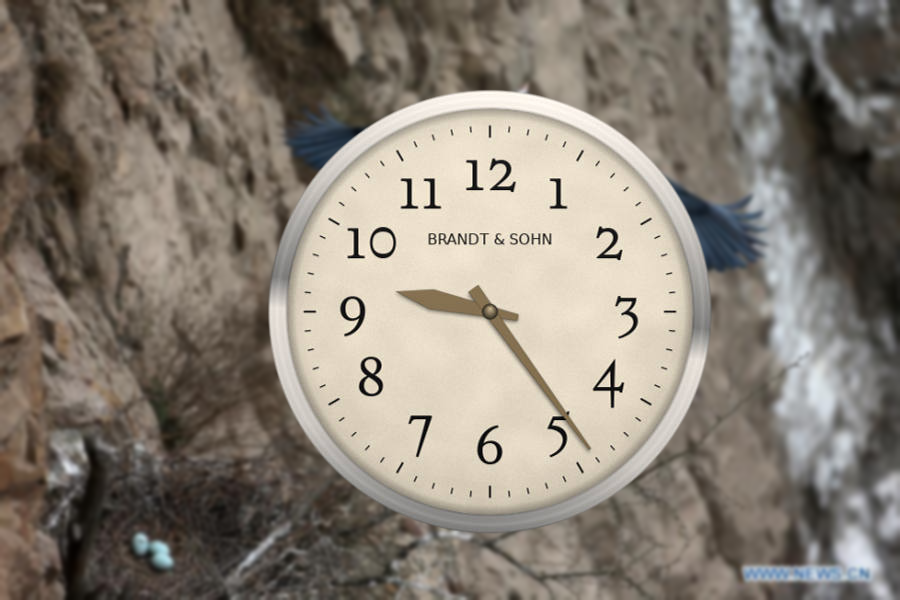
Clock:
9:24
